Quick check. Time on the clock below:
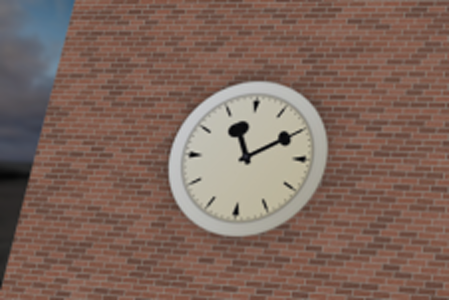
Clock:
11:10
